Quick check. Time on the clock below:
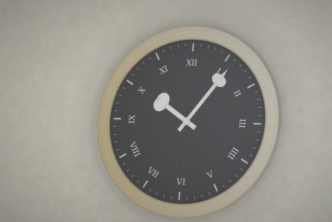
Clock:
10:06
